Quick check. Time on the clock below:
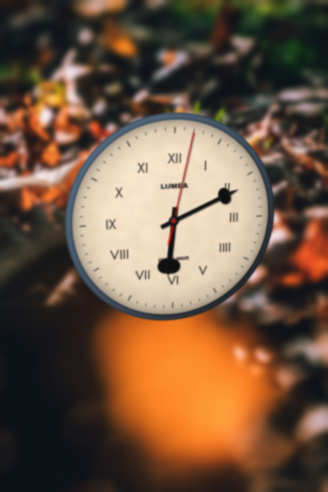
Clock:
6:11:02
